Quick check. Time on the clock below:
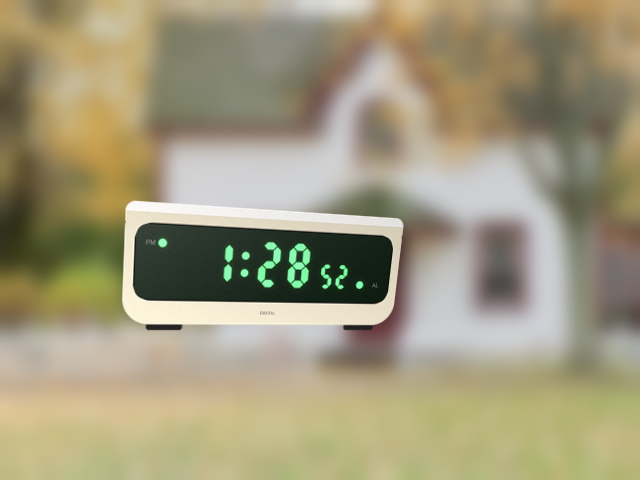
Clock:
1:28:52
